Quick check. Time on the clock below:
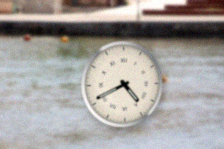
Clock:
4:41
